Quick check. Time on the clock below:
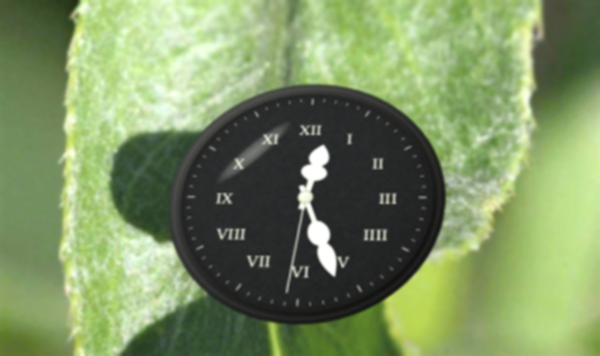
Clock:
12:26:31
